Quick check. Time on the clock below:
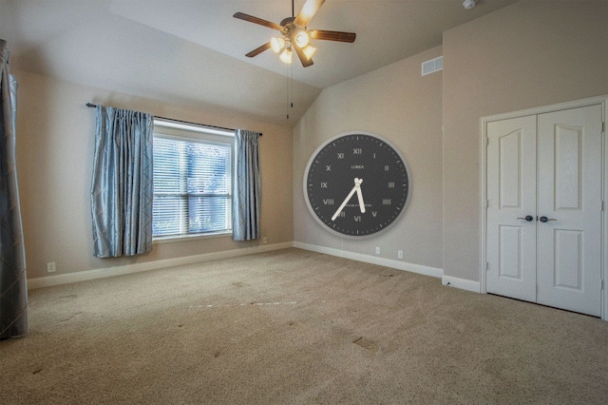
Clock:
5:36
